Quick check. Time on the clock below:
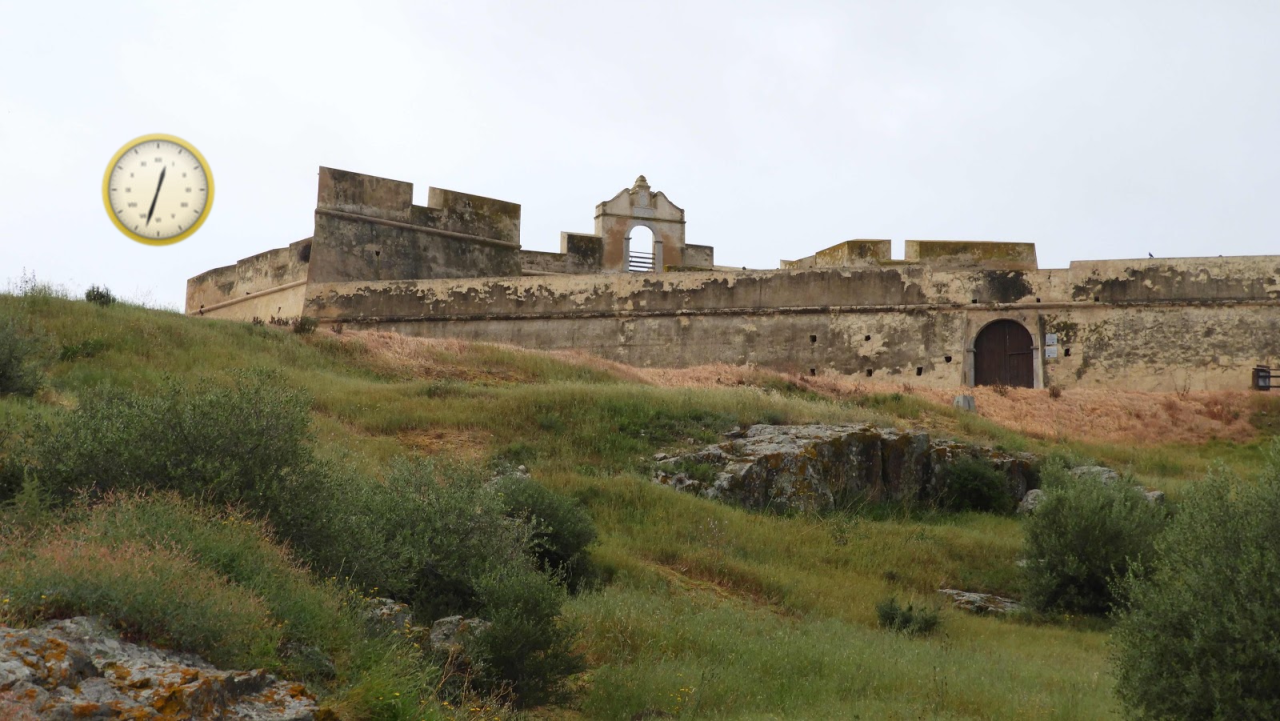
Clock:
12:33
